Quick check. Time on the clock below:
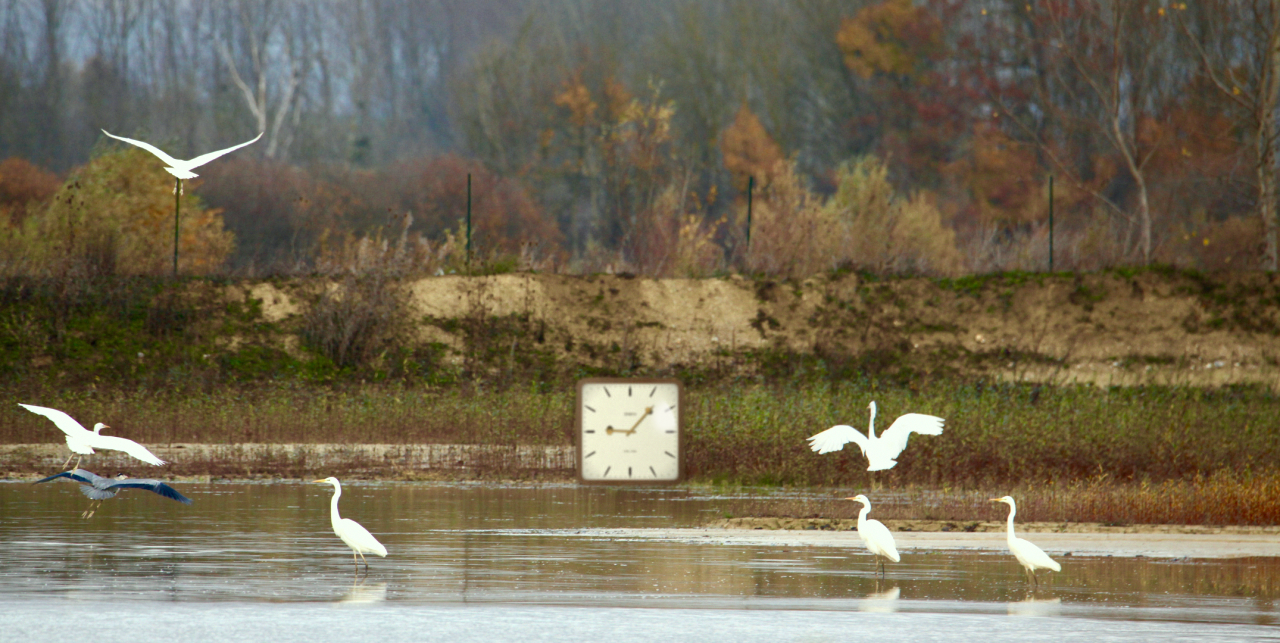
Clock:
9:07
